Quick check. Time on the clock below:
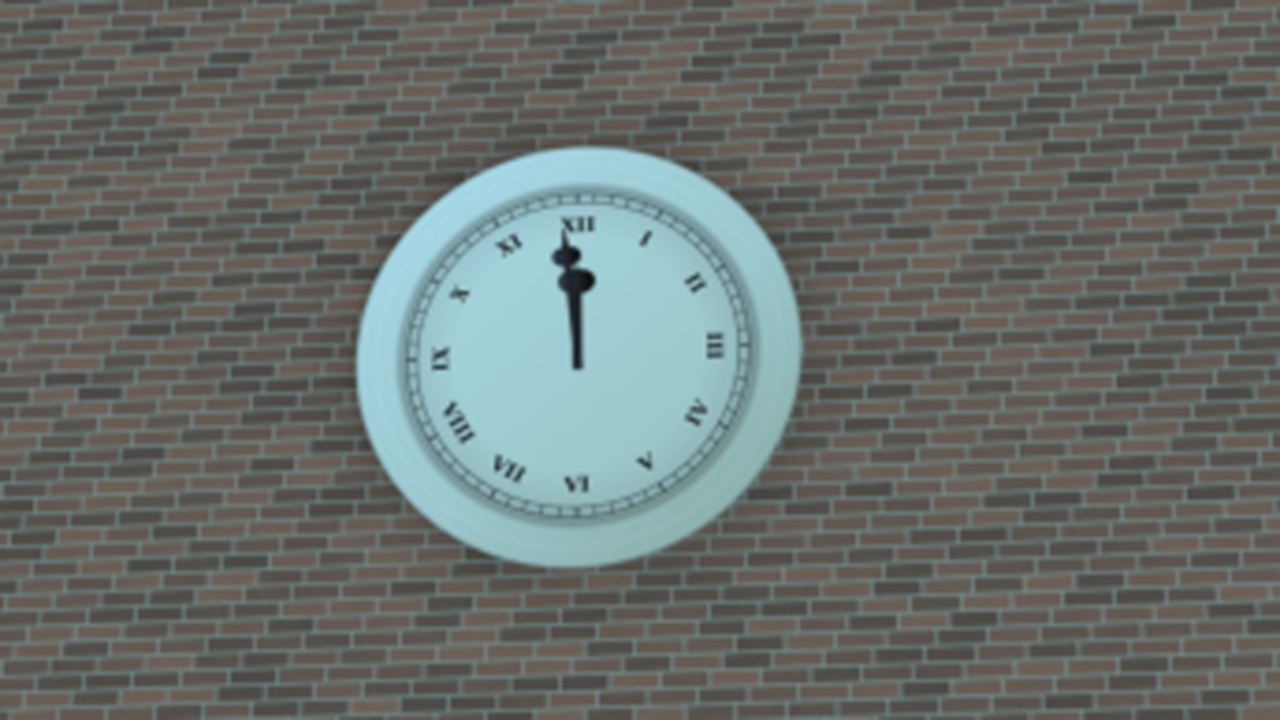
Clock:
11:59
